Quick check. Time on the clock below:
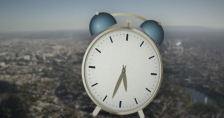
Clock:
5:33
